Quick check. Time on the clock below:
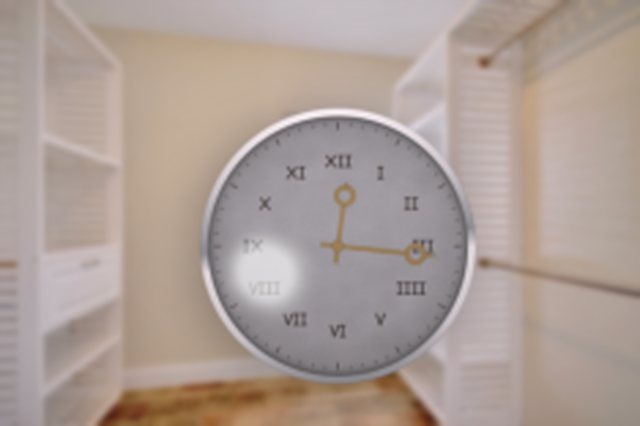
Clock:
12:16
